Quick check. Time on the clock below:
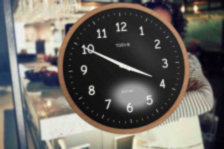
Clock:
3:50
